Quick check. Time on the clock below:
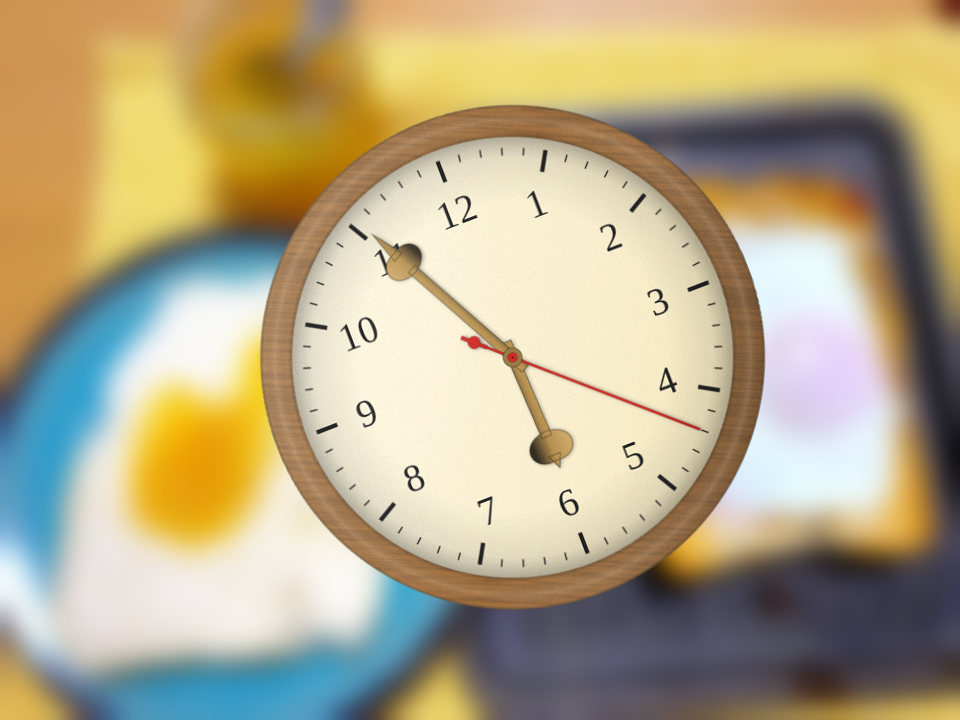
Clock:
5:55:22
